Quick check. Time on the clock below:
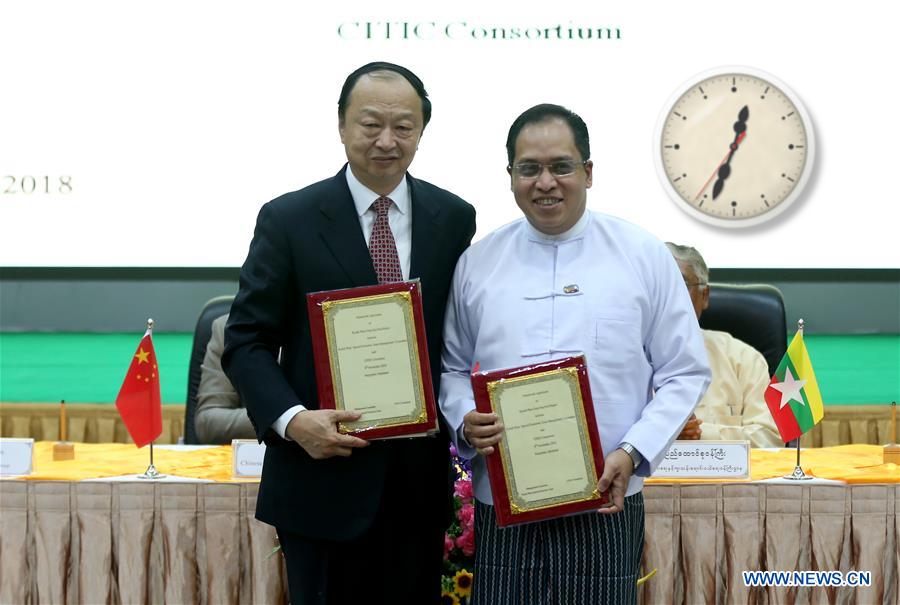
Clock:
12:33:36
